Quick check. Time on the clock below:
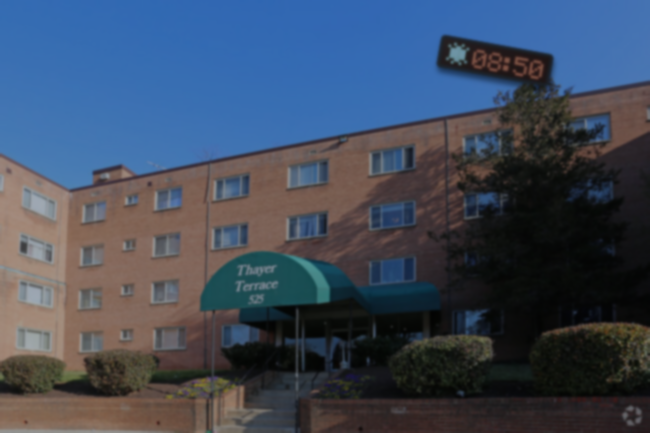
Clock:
8:50
